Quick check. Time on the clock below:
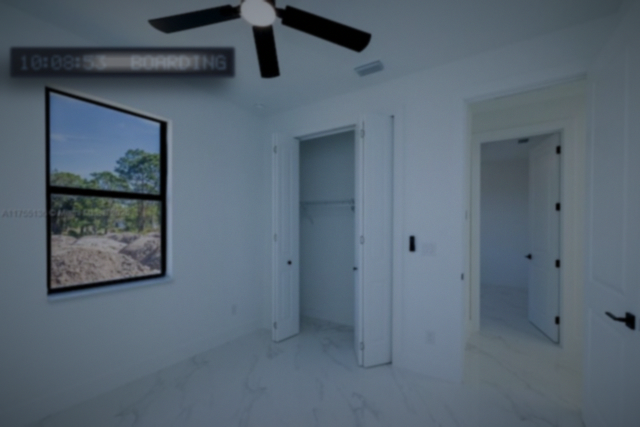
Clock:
10:08:53
